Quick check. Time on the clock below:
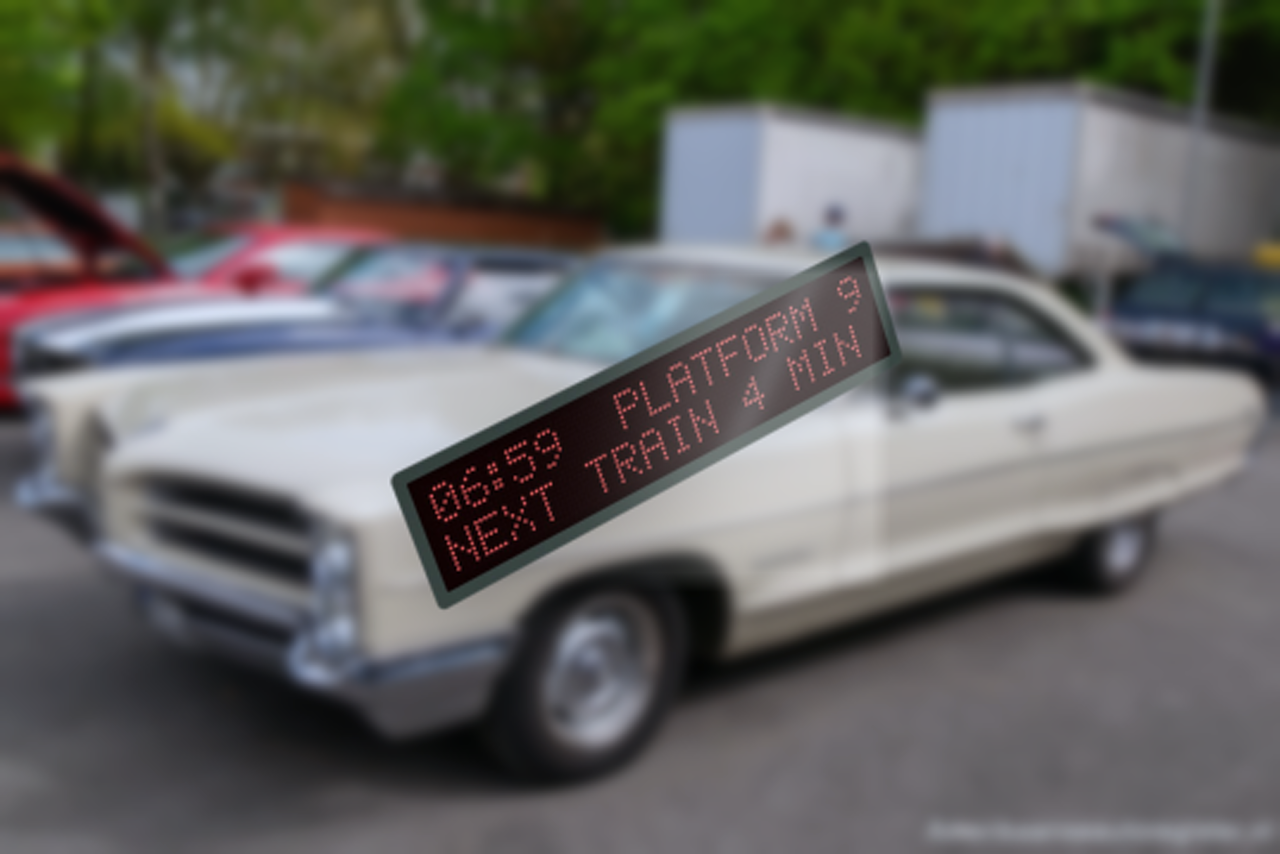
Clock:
6:59
